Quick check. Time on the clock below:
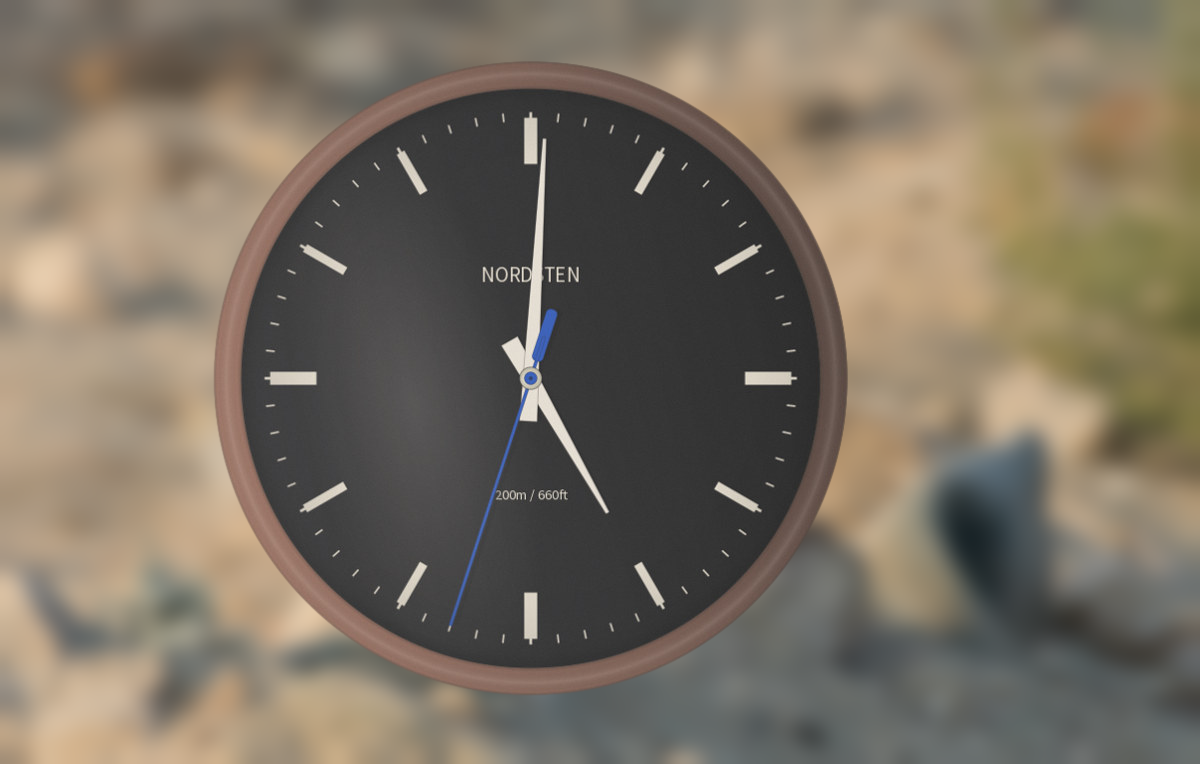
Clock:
5:00:33
